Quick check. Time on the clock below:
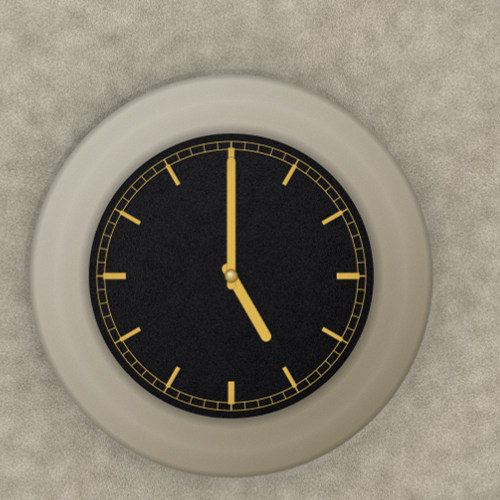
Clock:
5:00
